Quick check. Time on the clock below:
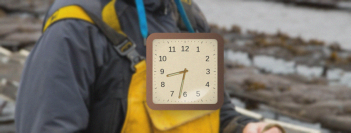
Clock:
8:32
